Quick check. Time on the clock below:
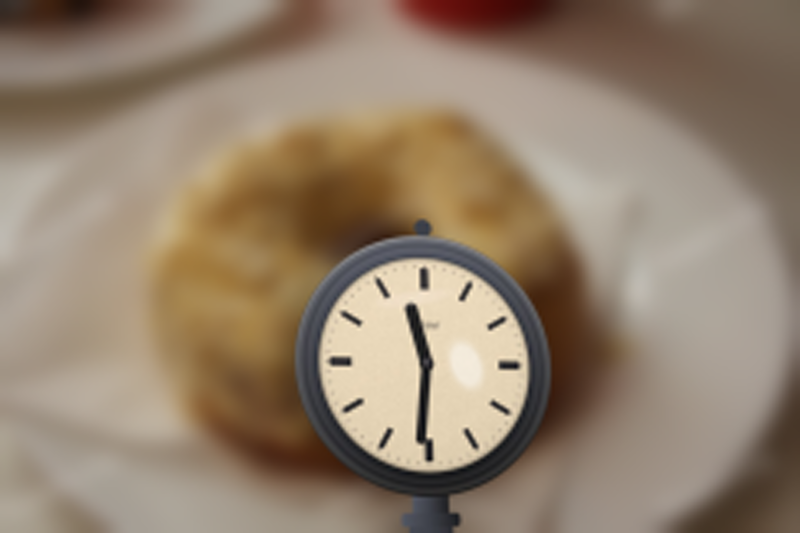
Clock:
11:31
